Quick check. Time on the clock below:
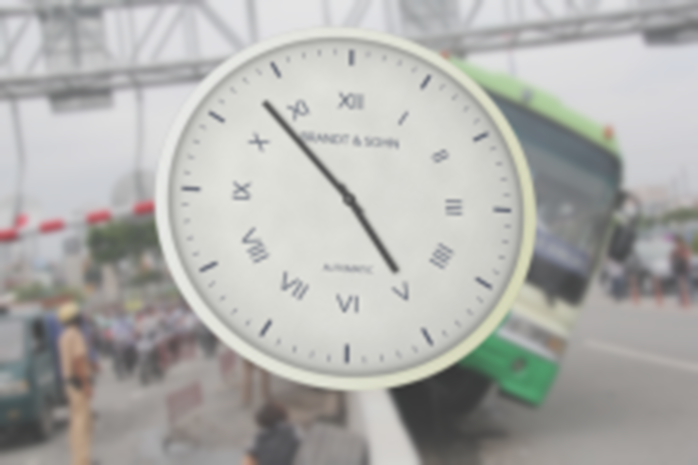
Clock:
4:53
